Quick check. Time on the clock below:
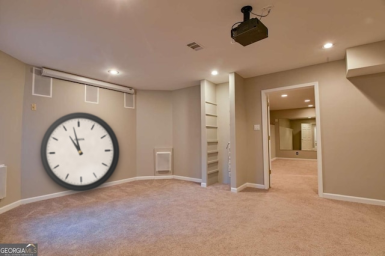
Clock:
10:58
